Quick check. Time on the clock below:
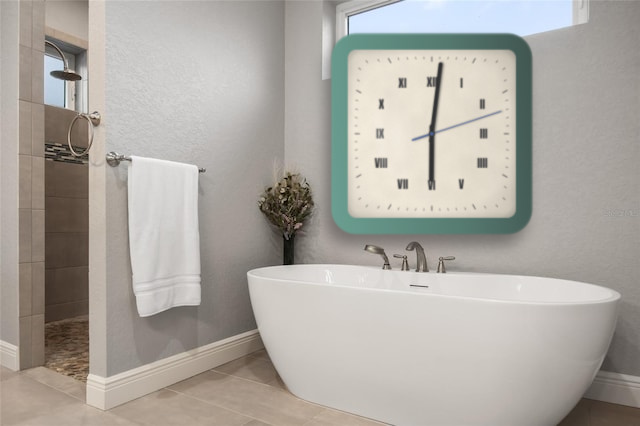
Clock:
6:01:12
